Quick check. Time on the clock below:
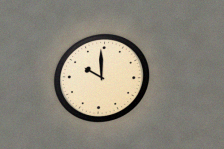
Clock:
9:59
